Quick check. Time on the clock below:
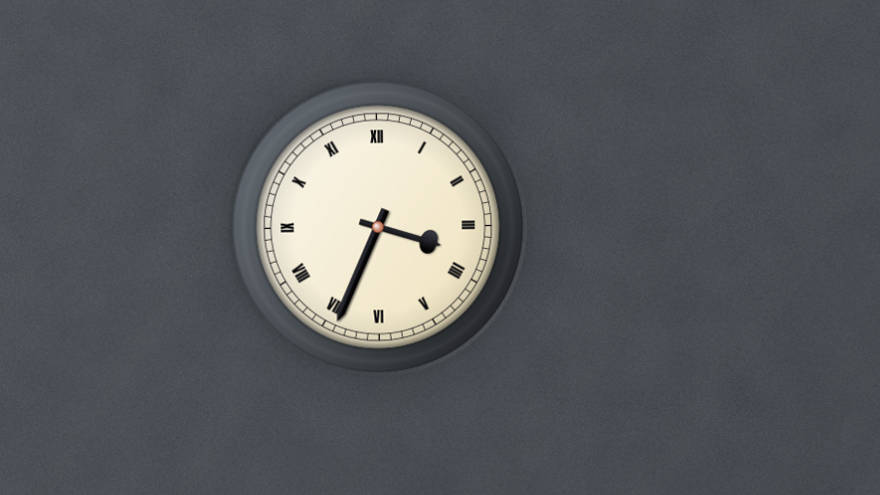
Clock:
3:34
